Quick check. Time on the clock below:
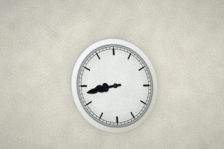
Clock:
8:43
